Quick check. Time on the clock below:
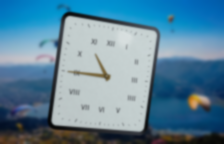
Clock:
10:45
